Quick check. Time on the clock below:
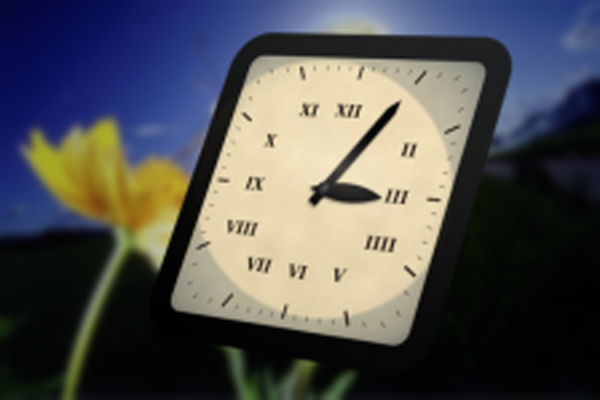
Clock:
3:05
